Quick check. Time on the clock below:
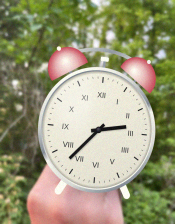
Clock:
2:37
